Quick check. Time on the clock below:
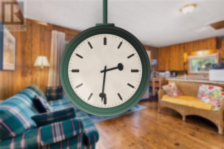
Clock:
2:31
